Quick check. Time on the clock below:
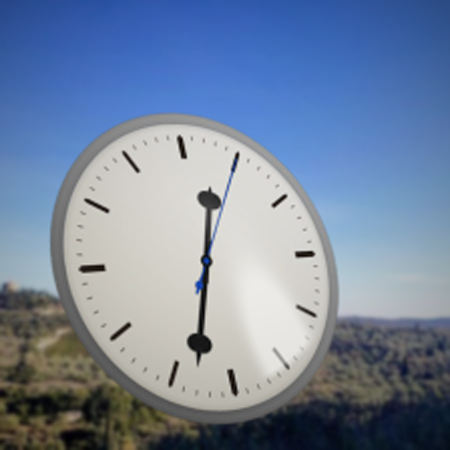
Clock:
12:33:05
